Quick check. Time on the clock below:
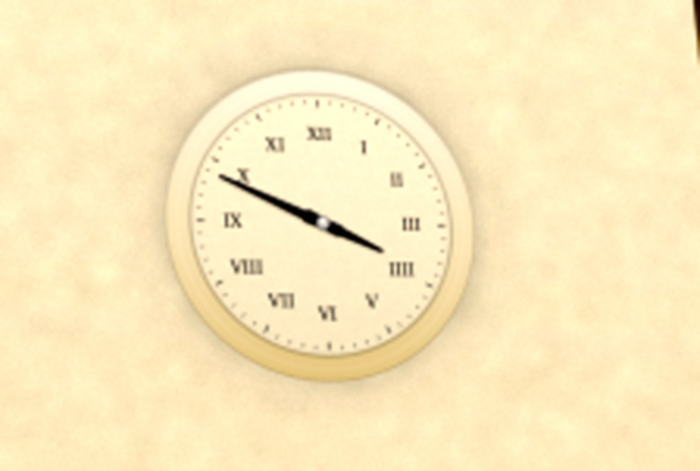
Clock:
3:49
